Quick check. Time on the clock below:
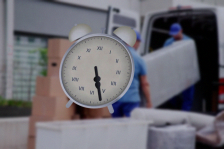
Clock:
5:27
